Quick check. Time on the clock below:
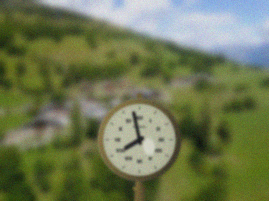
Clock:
7:58
